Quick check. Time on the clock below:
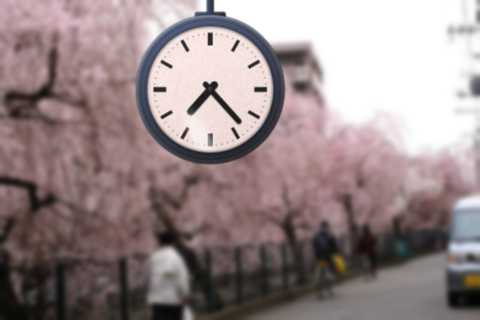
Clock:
7:23
